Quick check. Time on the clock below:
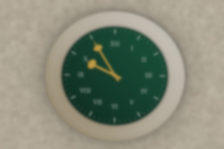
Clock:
9:55
